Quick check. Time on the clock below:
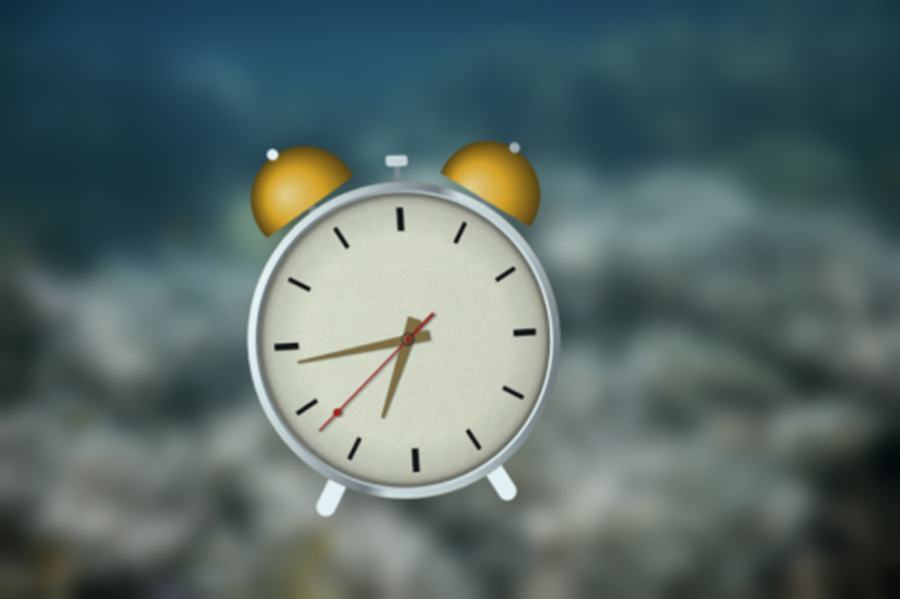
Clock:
6:43:38
